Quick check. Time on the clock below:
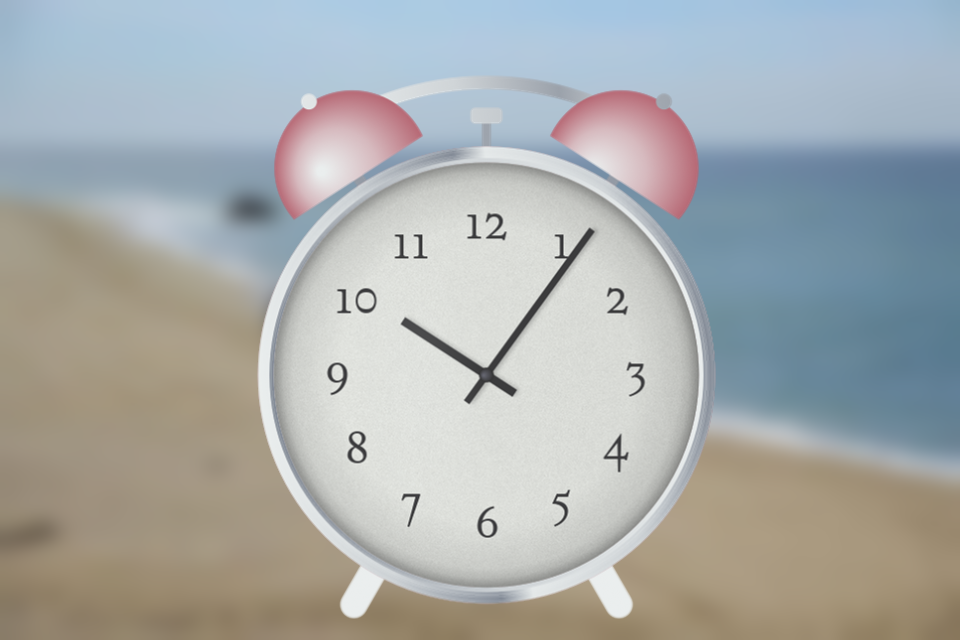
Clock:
10:06
